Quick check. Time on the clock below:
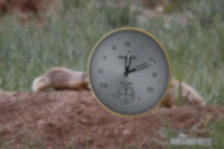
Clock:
12:11
